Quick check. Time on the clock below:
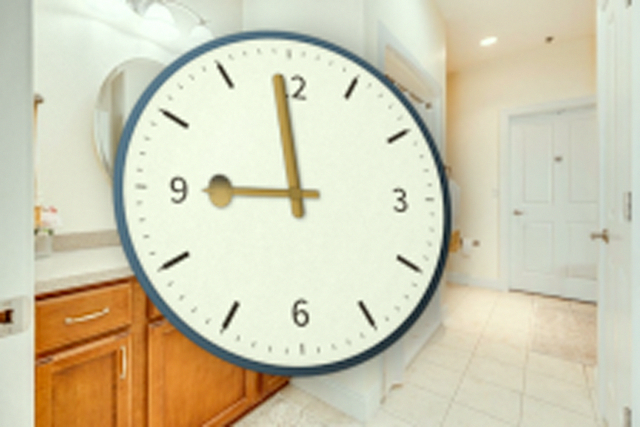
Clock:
8:59
